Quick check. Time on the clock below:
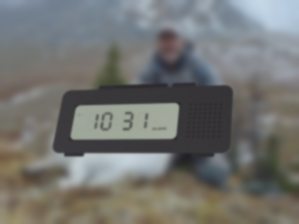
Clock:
10:31
